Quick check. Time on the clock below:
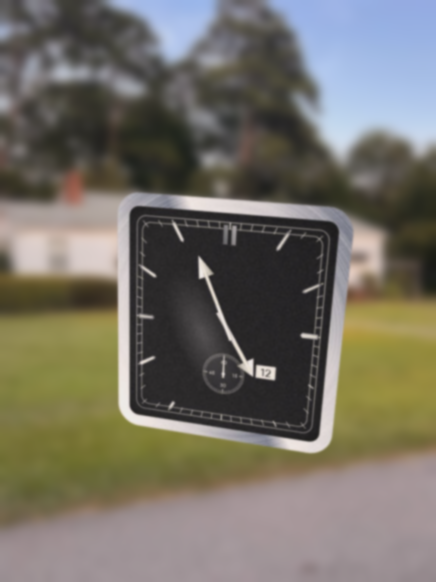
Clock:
4:56
